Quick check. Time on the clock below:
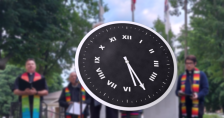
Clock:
5:25
